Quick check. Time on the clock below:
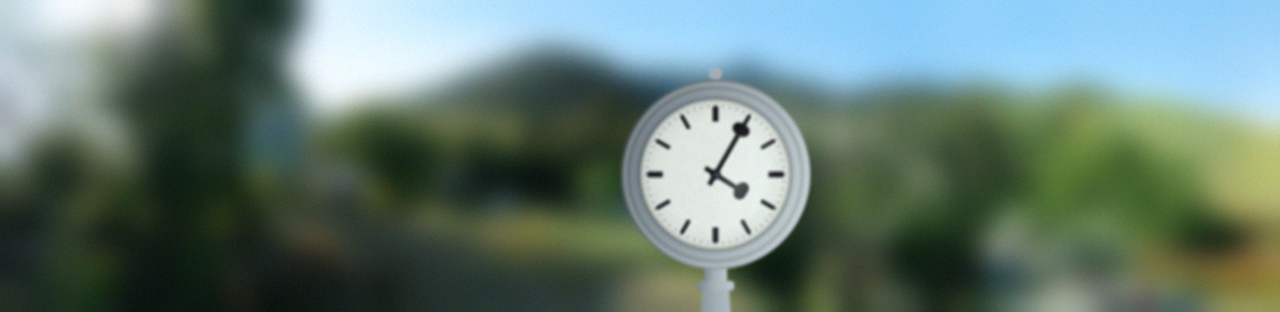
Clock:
4:05
